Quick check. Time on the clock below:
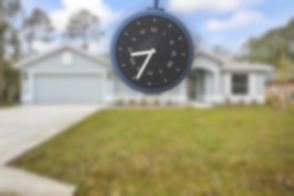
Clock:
8:34
